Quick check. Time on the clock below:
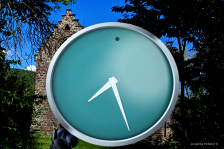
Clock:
7:26
